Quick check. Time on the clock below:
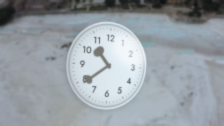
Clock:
10:39
